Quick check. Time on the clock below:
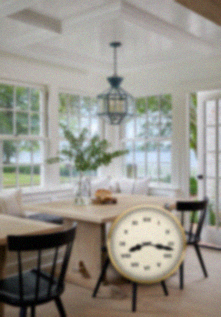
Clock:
8:17
